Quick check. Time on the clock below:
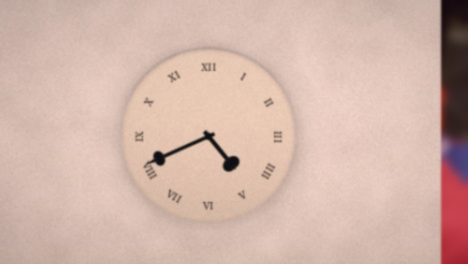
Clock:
4:41
